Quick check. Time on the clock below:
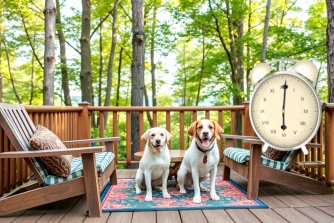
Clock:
6:01
